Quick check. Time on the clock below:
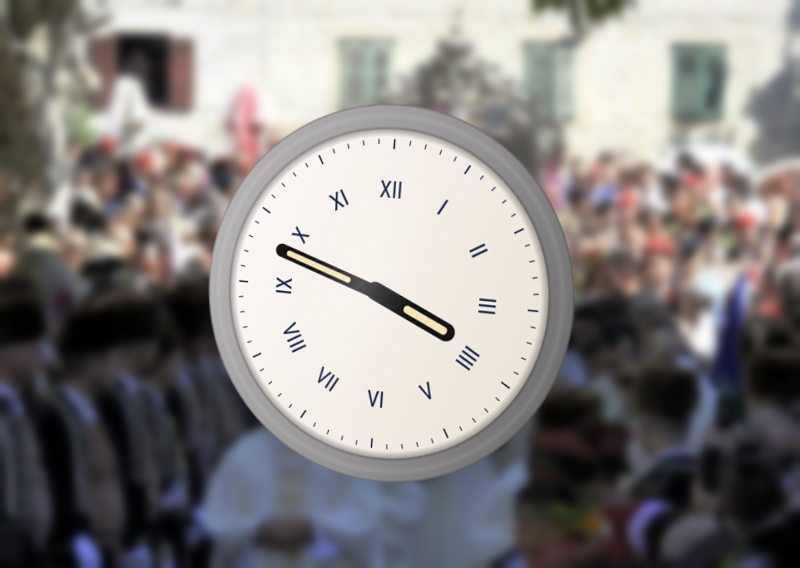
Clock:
3:48
